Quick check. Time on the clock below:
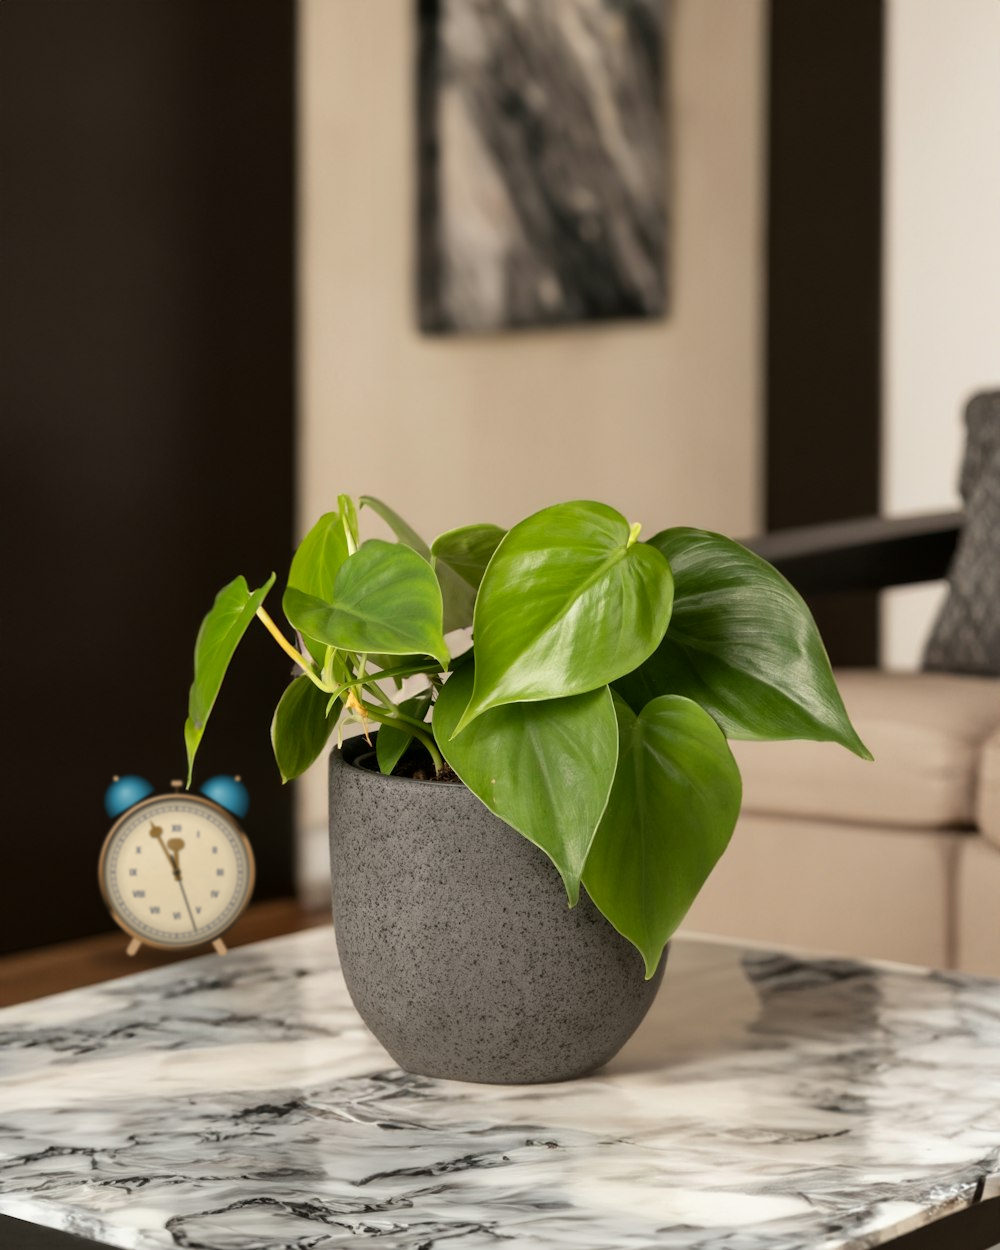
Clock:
11:55:27
